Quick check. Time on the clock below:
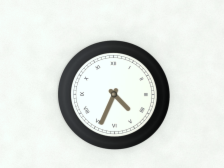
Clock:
4:34
